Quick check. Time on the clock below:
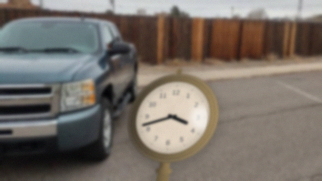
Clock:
3:42
